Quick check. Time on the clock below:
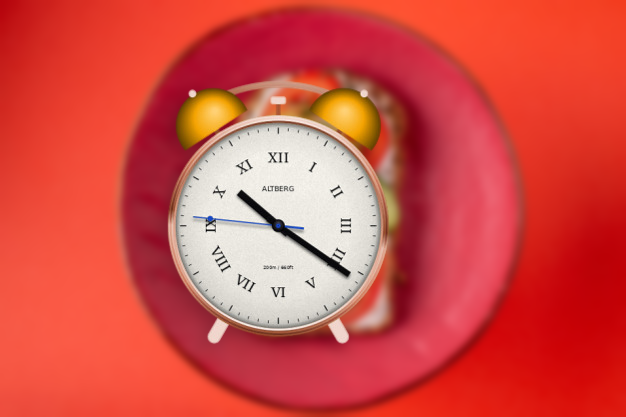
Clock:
10:20:46
